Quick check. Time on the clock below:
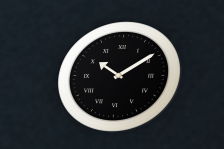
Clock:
10:09
